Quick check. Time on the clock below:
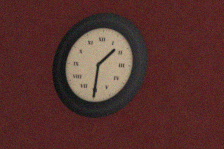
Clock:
1:30
